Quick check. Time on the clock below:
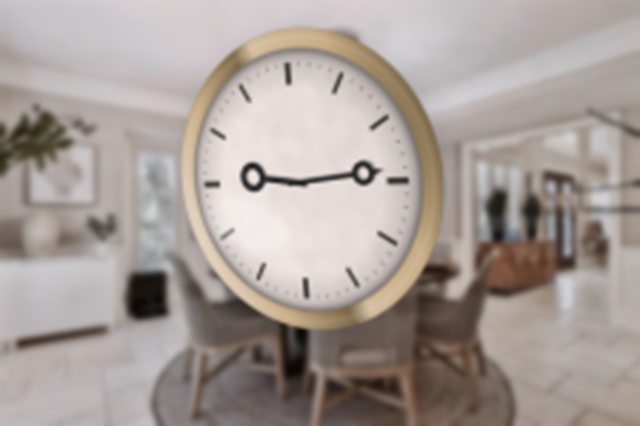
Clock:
9:14
